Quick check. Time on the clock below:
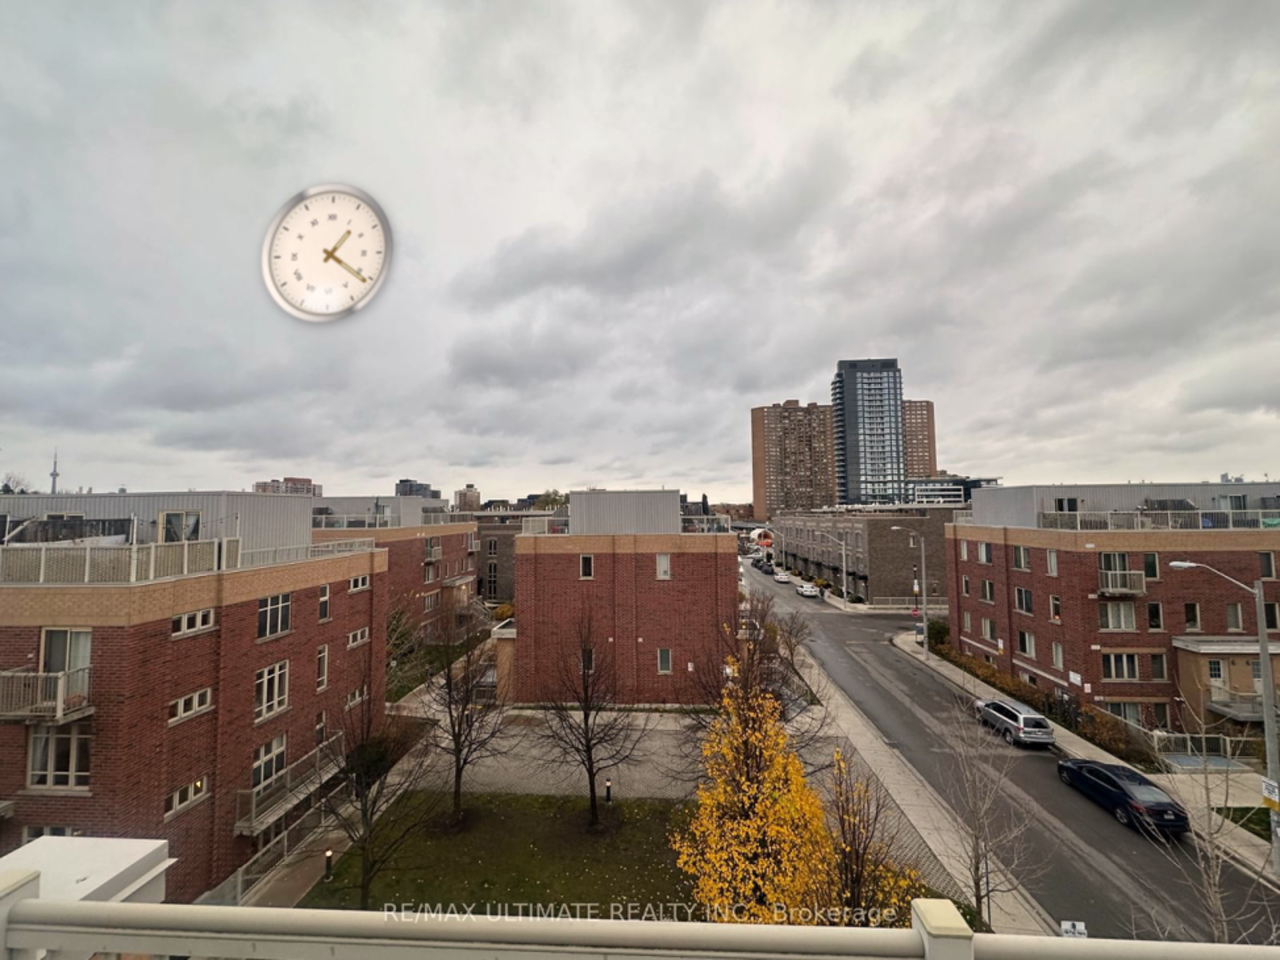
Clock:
1:21
